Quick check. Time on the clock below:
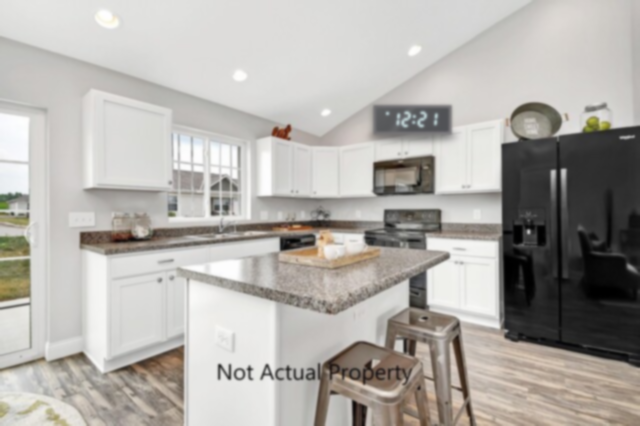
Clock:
12:21
